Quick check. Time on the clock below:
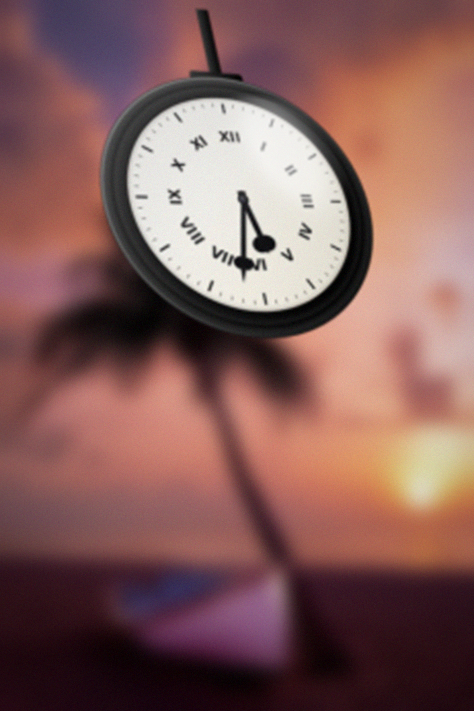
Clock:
5:32
